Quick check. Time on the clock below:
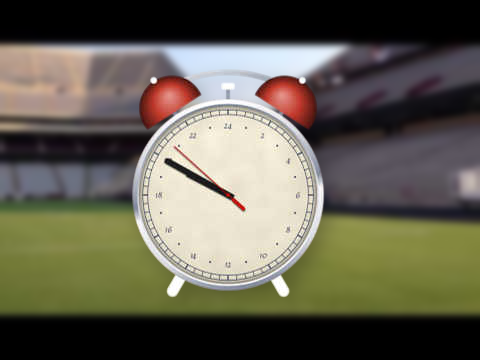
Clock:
19:49:52
